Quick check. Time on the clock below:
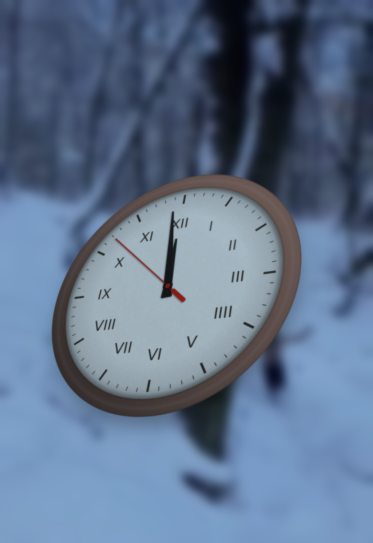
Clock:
11:58:52
